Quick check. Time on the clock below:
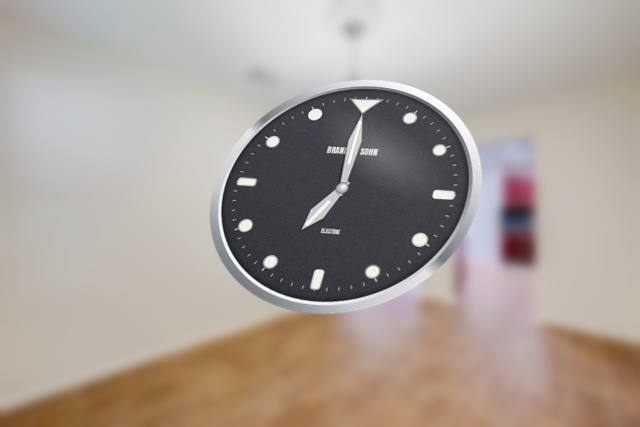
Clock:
7:00
